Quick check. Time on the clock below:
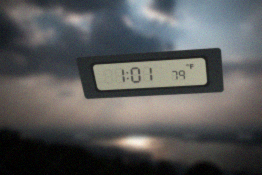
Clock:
1:01
